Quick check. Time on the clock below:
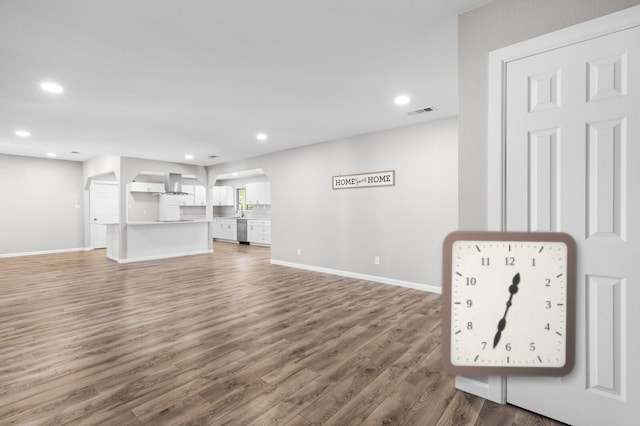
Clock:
12:33
